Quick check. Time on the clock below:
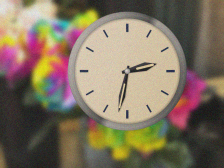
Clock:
2:32
